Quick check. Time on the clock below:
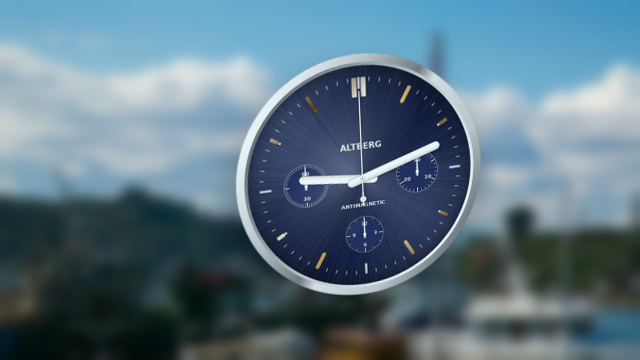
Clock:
9:12
